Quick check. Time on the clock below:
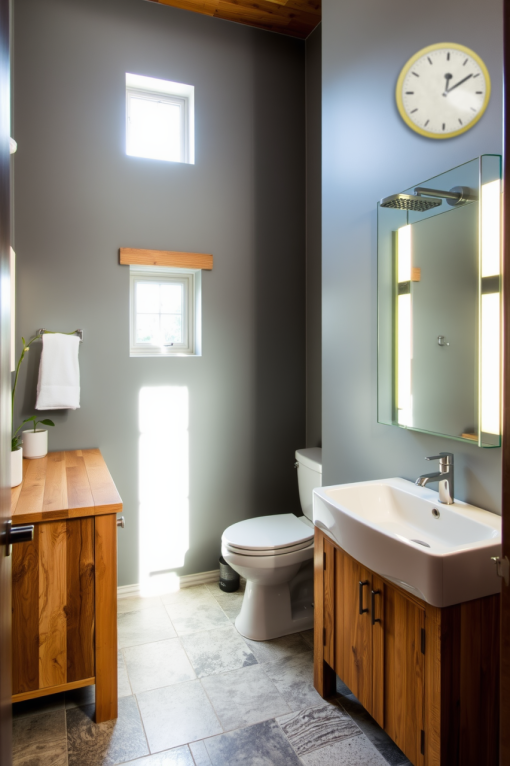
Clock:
12:09
